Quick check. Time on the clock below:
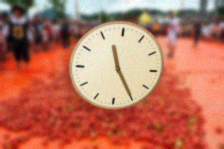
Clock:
11:25
